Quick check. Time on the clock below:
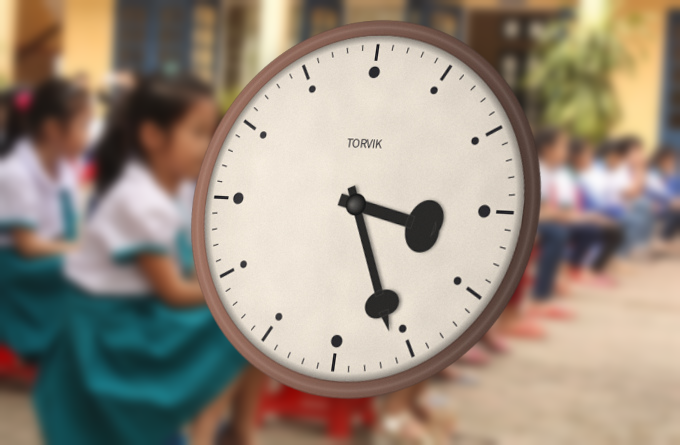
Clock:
3:26
